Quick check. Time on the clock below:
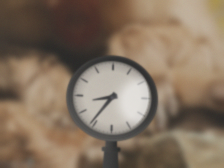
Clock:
8:36
